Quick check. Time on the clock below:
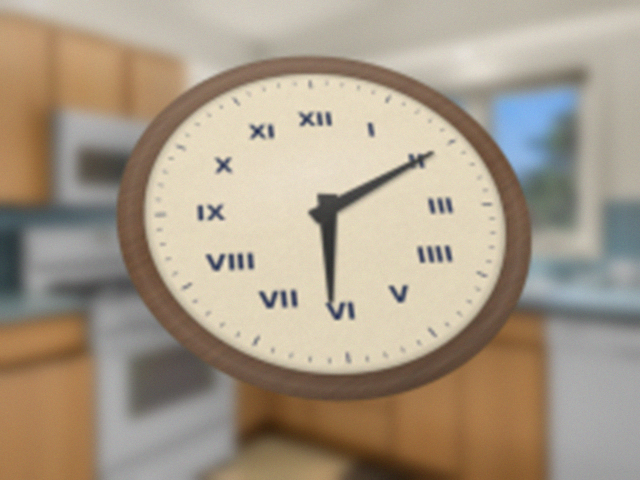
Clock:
6:10
